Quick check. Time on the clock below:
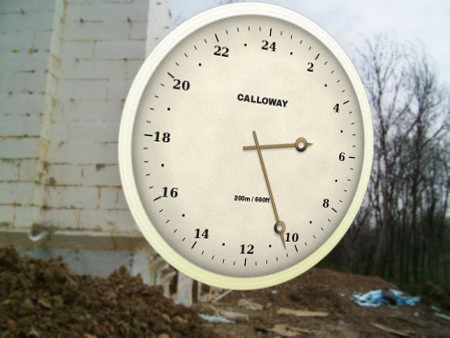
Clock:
5:26
